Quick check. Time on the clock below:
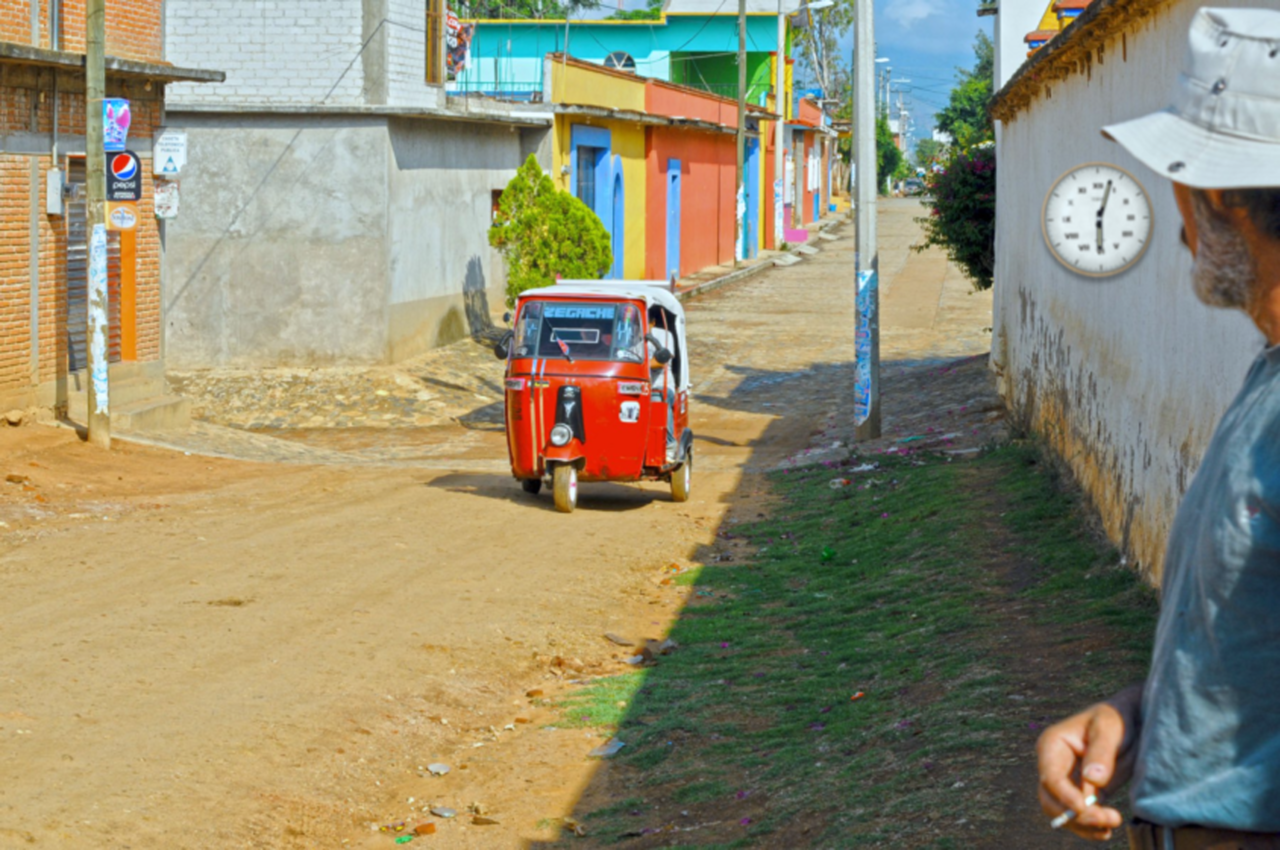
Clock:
6:03
